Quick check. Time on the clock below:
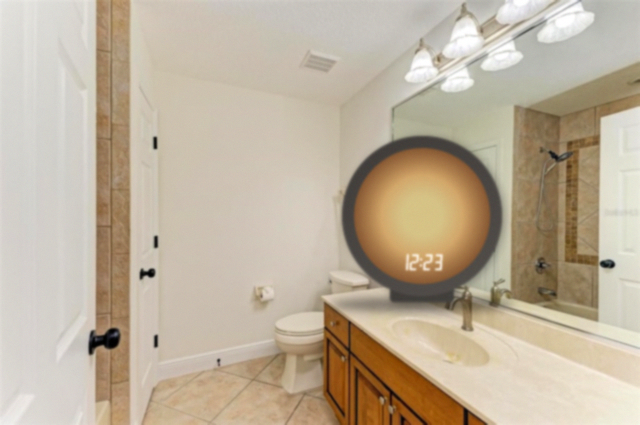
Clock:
12:23
